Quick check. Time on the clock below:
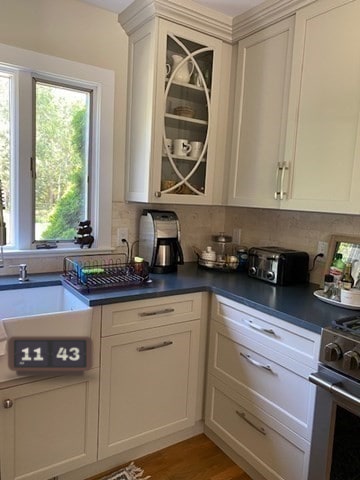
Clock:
11:43
